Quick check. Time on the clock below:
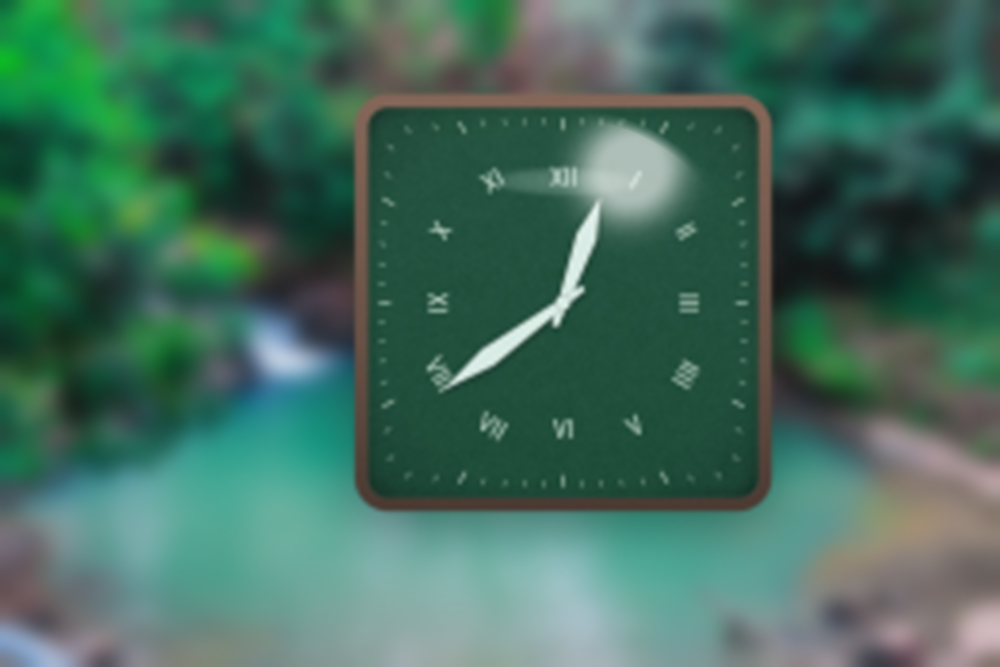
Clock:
12:39
